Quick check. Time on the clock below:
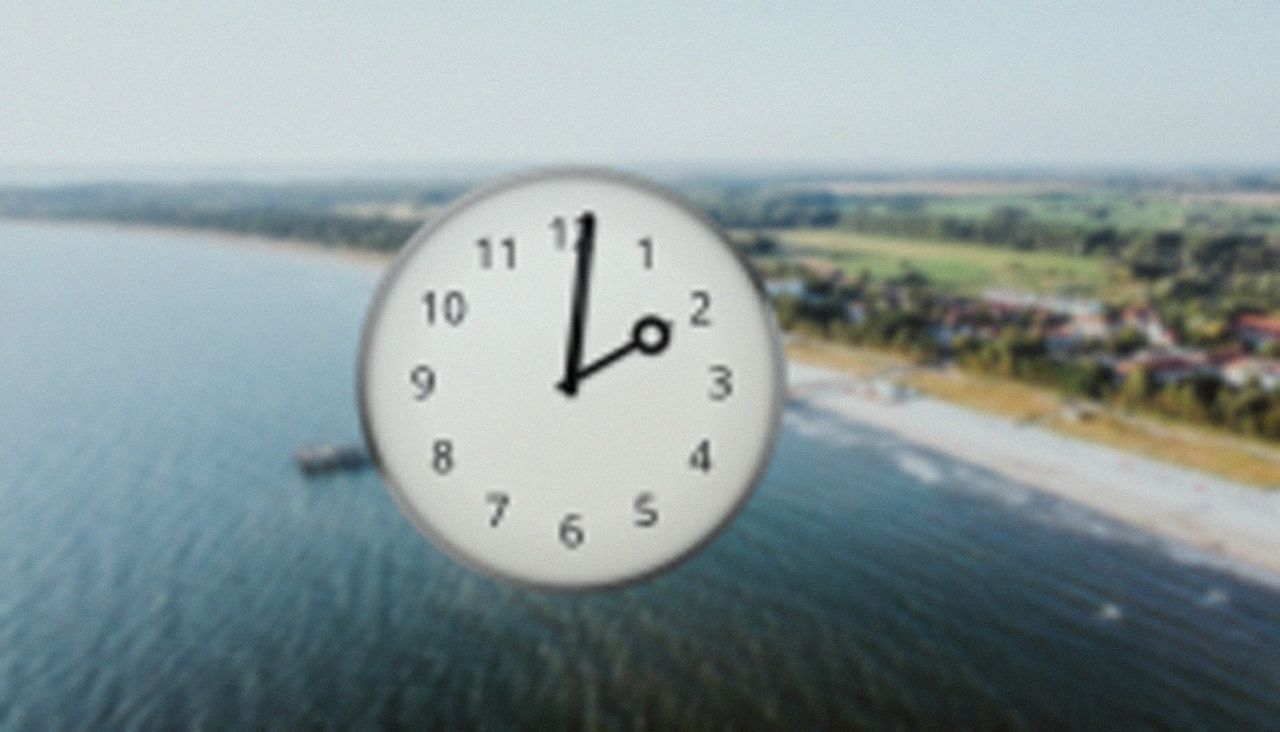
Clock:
2:01
